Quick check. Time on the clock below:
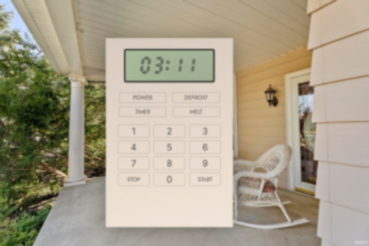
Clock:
3:11
